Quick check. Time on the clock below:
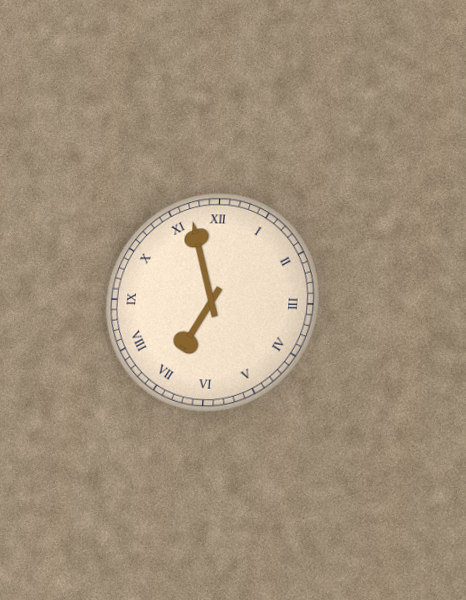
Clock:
6:57
